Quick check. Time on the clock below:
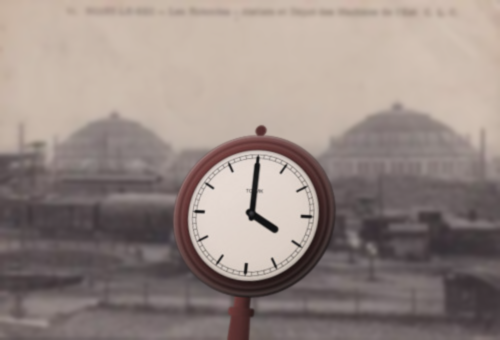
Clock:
4:00
